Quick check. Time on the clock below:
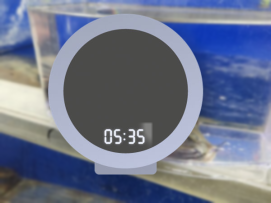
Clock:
5:35
